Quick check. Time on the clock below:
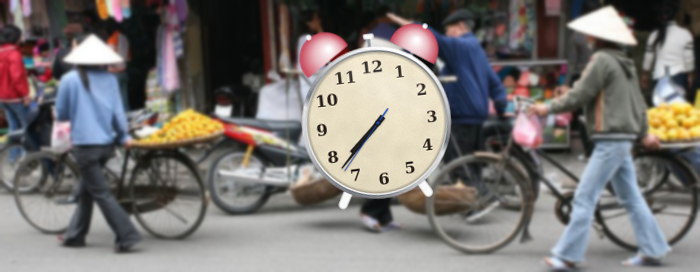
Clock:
7:37:37
